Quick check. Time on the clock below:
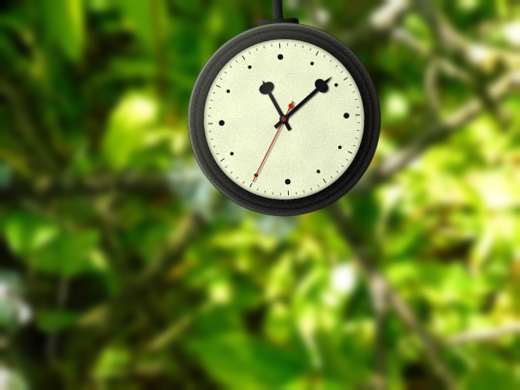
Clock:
11:08:35
